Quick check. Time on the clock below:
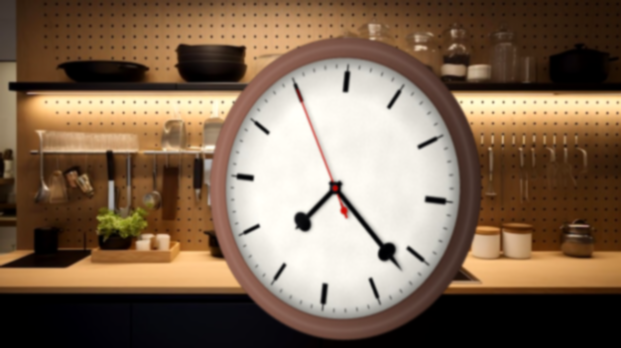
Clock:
7:21:55
